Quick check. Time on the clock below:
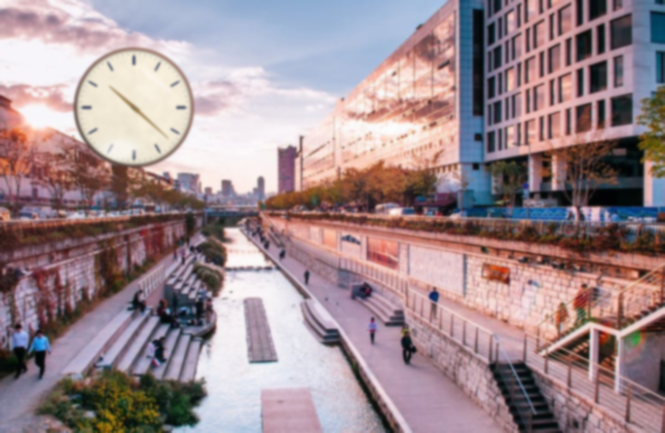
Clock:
10:22
